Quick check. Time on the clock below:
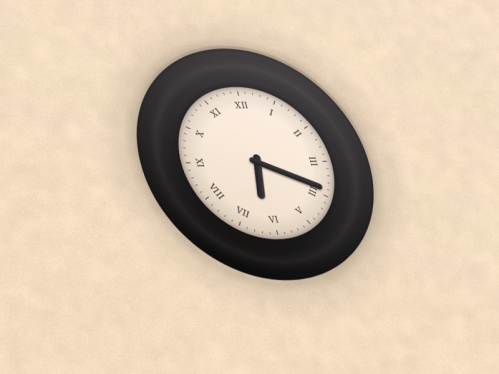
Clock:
6:19
